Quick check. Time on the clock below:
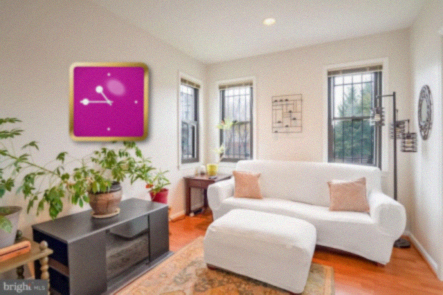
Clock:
10:45
